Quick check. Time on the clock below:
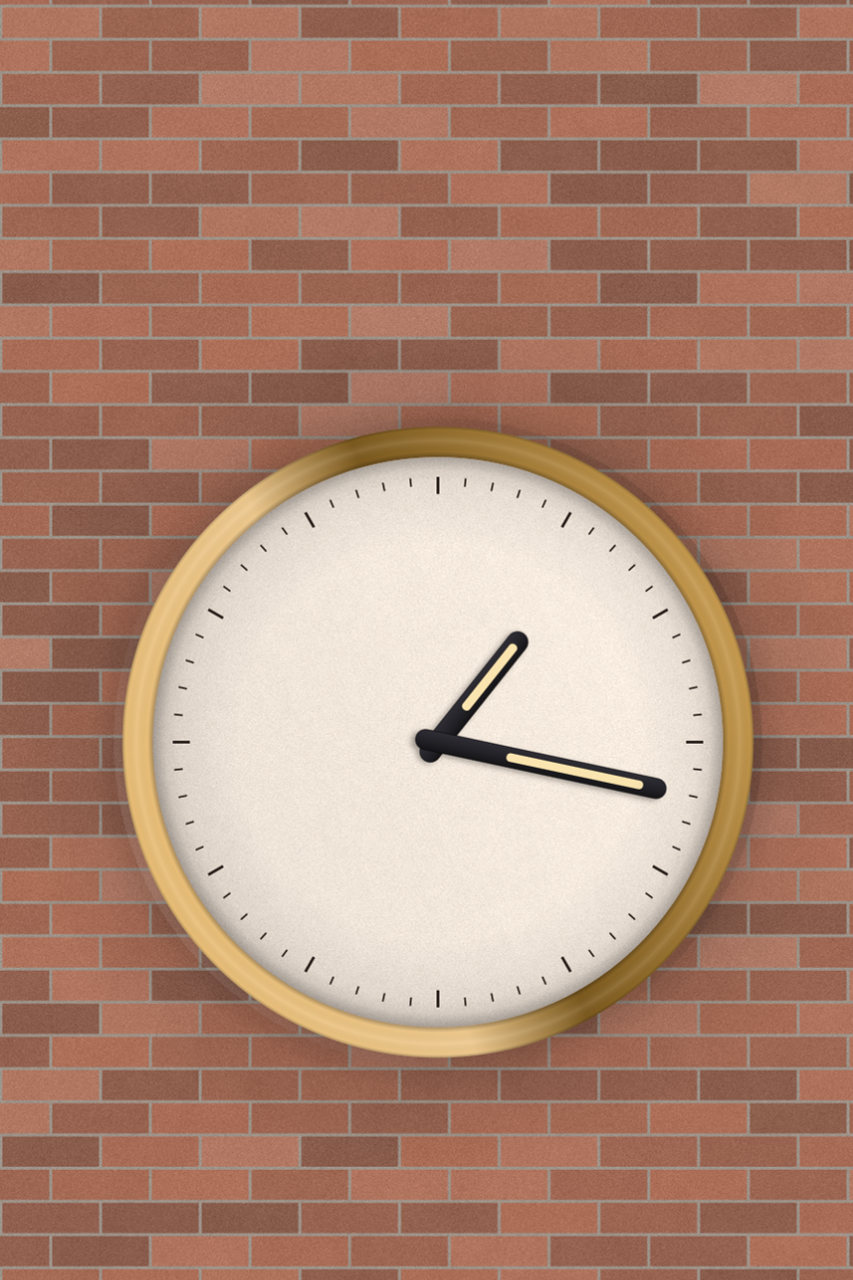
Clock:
1:17
